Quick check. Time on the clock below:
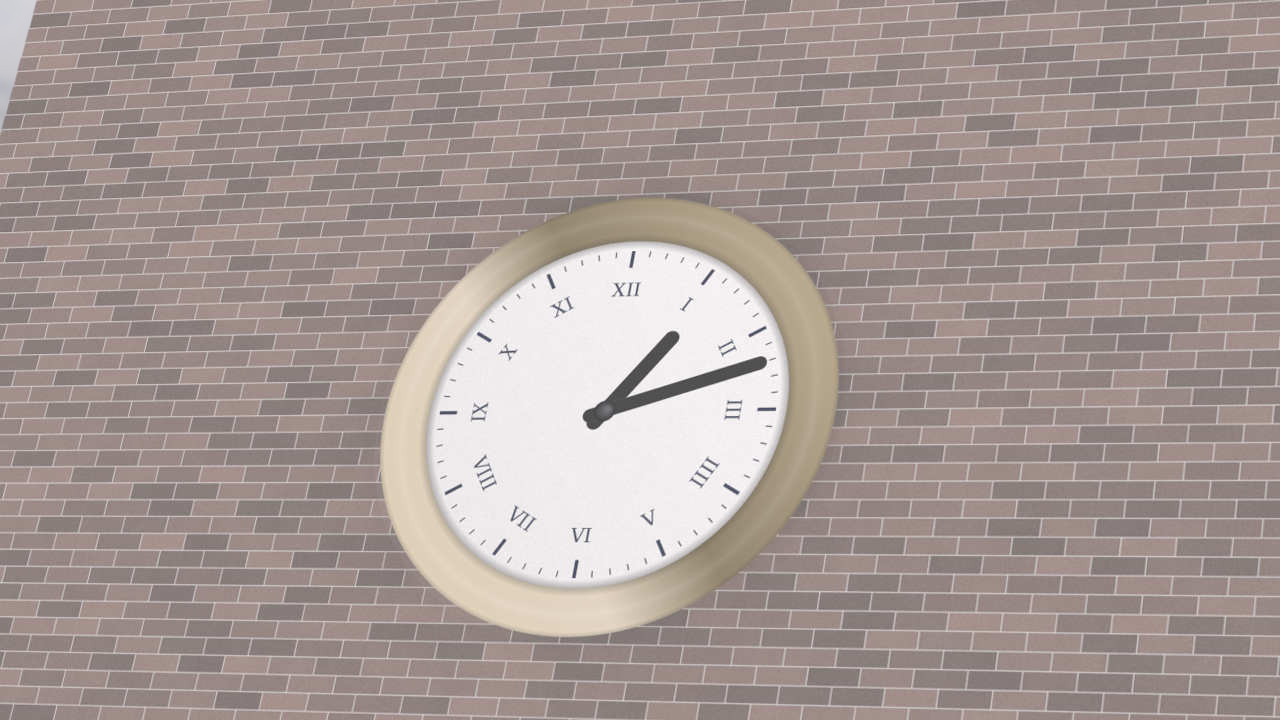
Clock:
1:12
